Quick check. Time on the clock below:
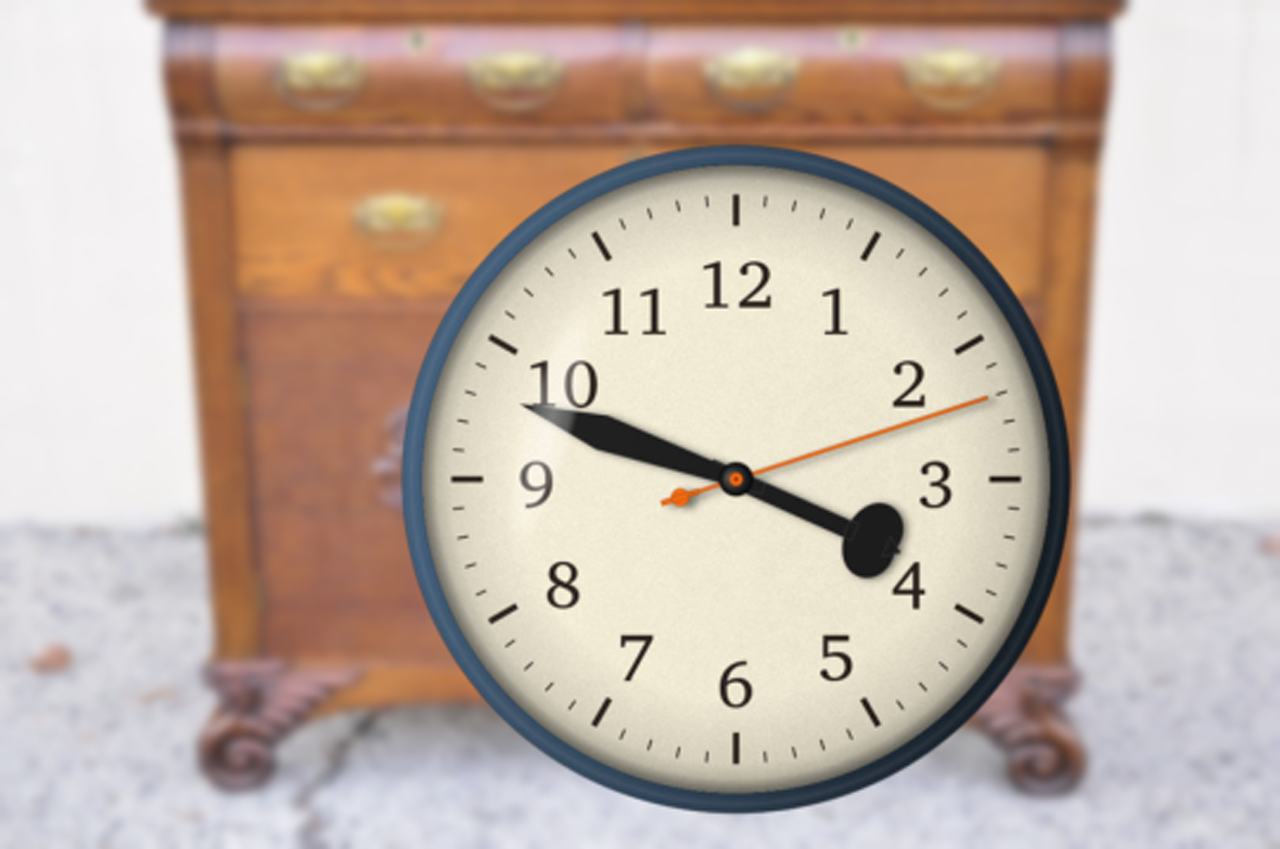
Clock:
3:48:12
